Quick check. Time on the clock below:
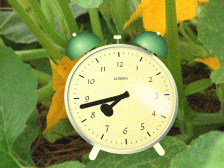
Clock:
7:43
